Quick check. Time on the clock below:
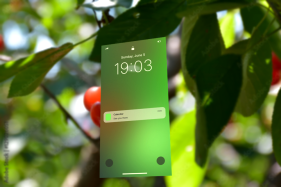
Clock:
19:03
